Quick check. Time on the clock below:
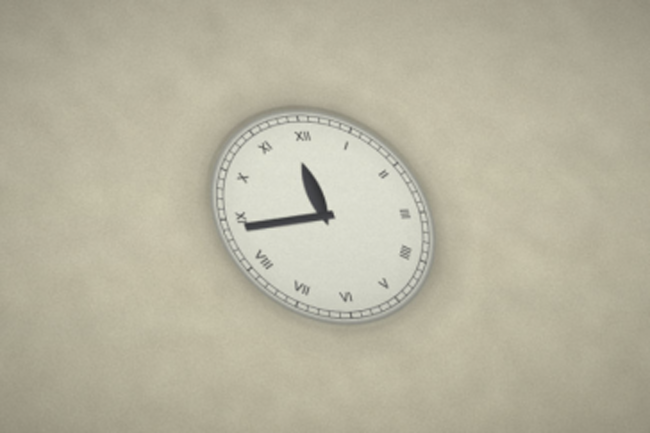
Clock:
11:44
